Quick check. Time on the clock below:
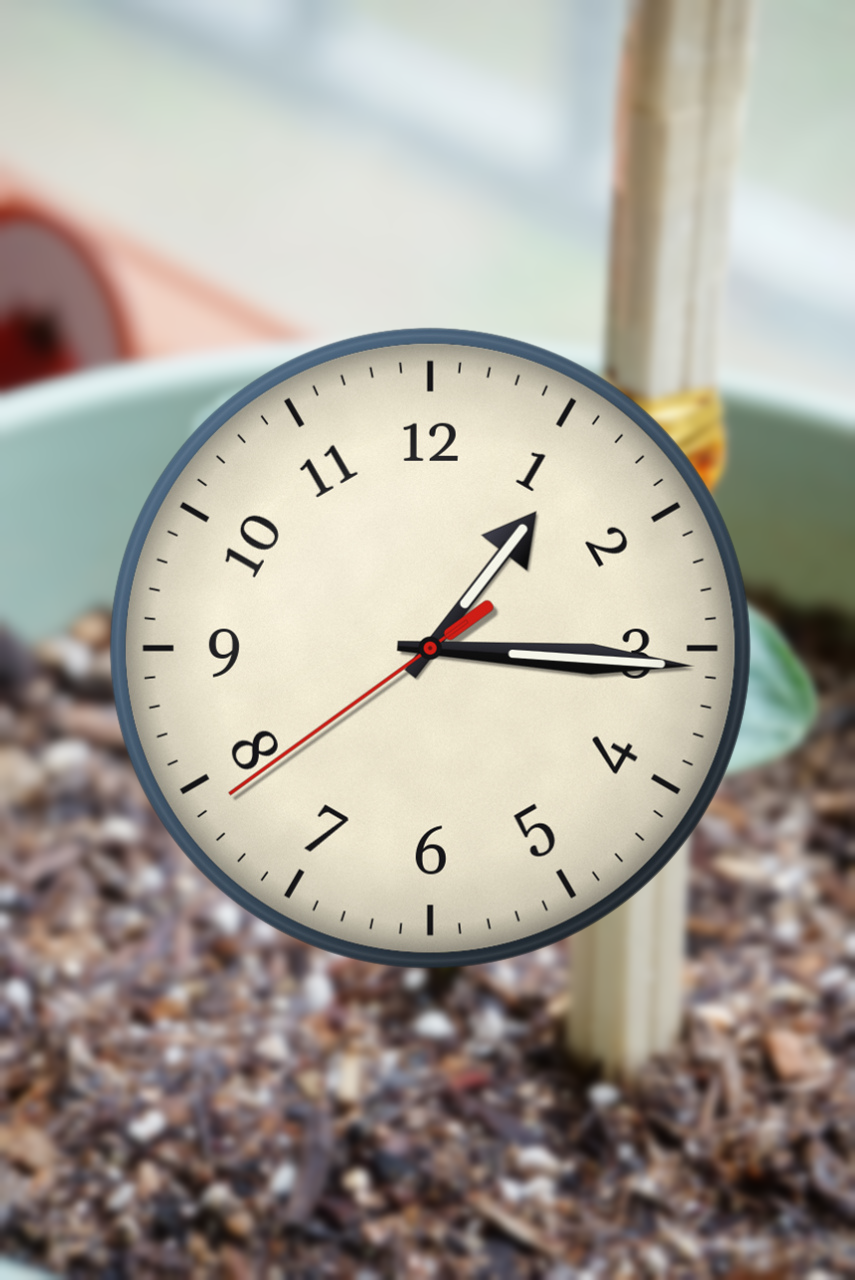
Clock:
1:15:39
